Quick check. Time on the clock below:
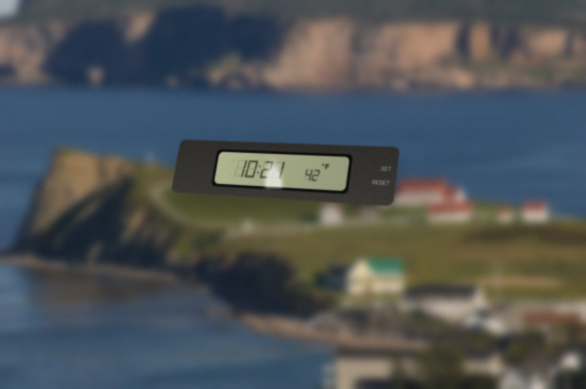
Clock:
10:21
